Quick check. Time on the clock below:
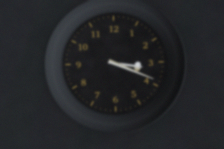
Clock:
3:19
